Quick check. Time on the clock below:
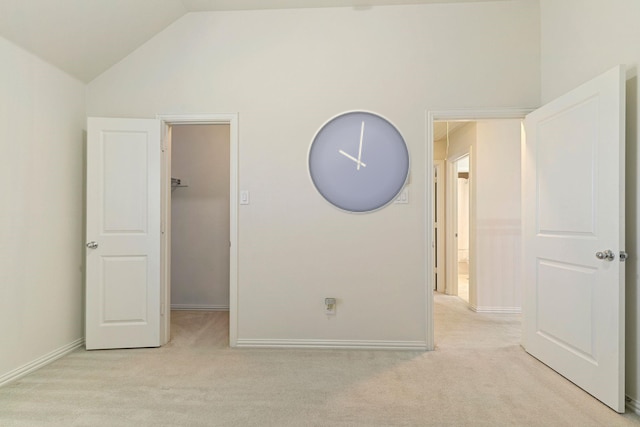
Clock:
10:01
